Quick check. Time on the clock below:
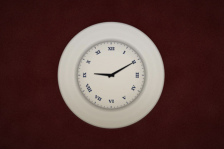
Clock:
9:10
